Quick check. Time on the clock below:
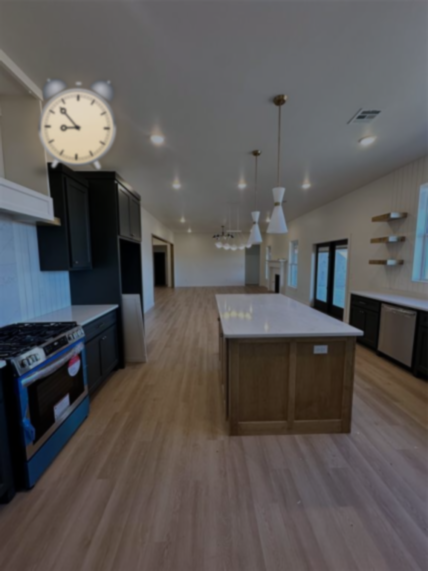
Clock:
8:53
